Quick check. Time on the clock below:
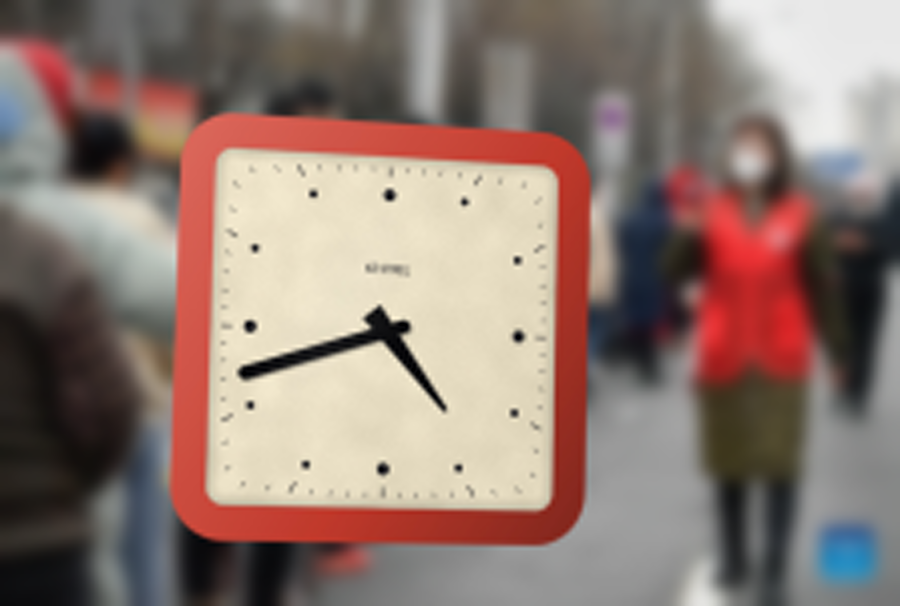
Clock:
4:42
